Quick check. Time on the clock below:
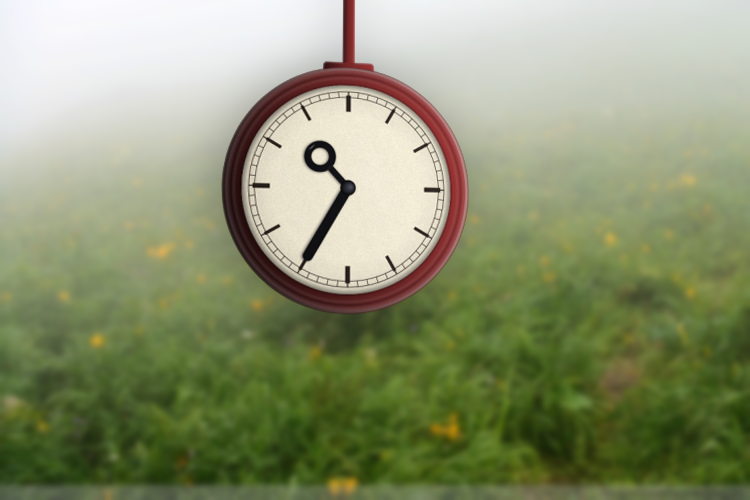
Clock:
10:35
